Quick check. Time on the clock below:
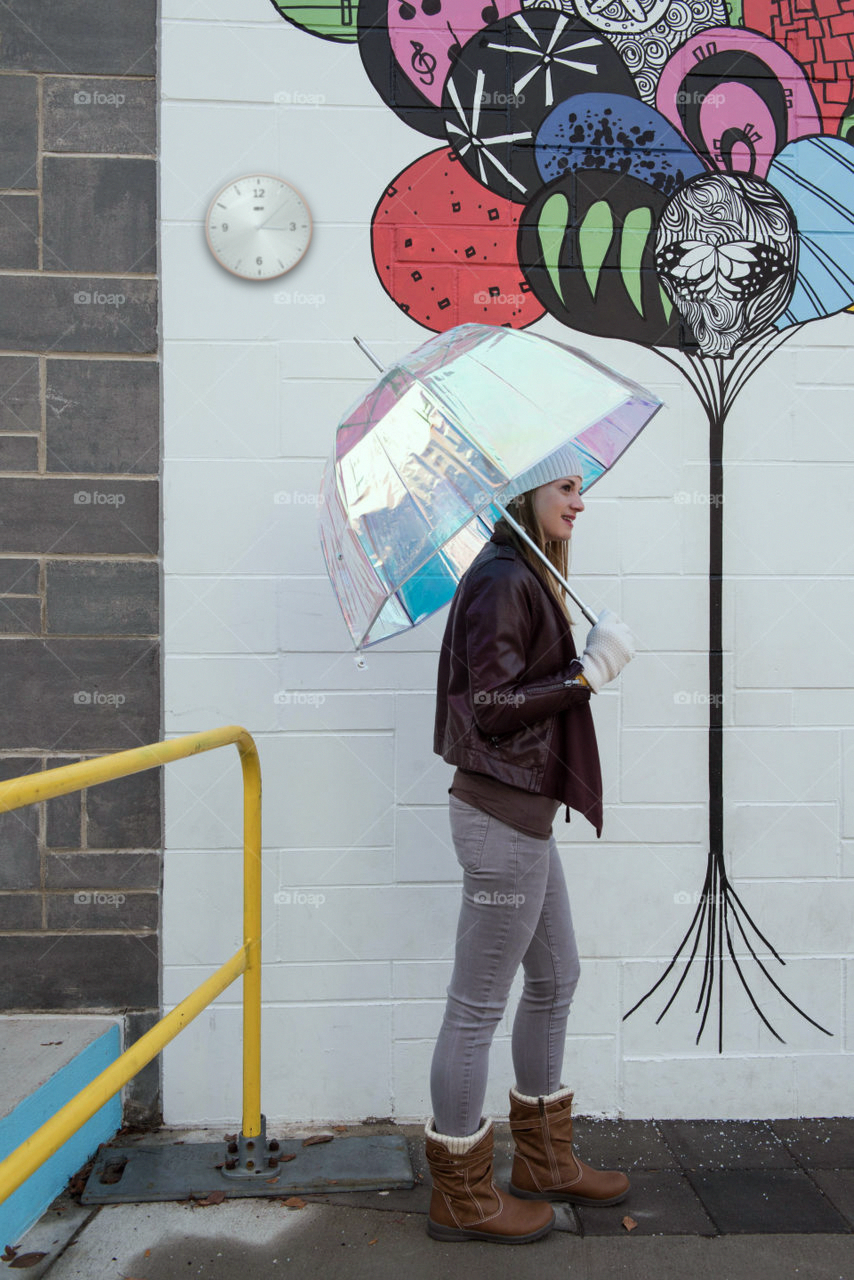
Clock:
3:08
